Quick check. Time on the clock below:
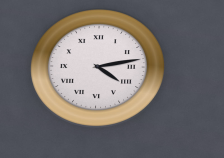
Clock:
4:13
